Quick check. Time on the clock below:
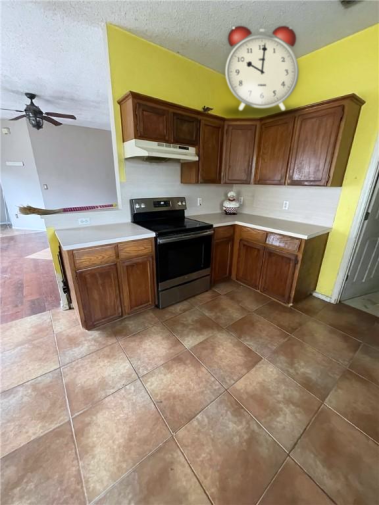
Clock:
10:01
